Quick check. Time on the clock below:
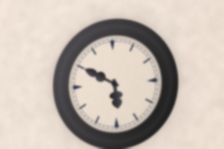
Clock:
5:50
